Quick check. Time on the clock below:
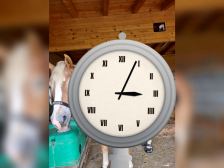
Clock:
3:04
